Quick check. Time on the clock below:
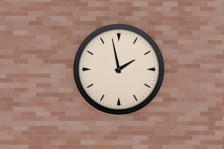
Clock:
1:58
